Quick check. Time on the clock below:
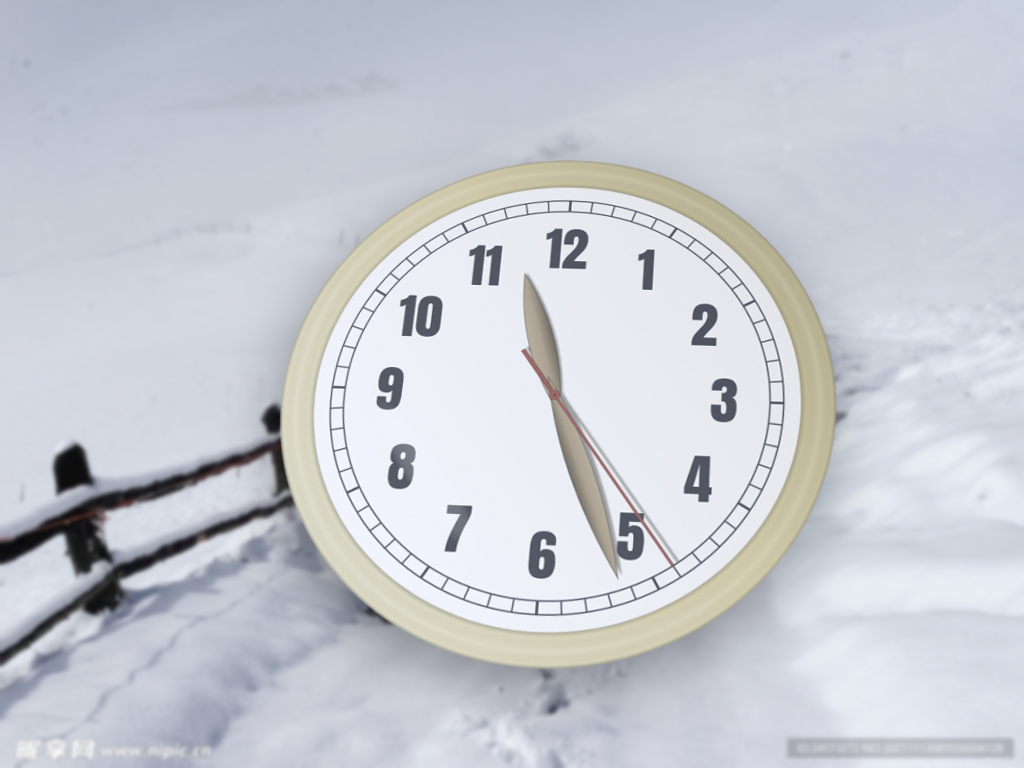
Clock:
11:26:24
